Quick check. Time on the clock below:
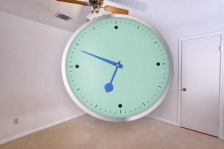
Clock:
6:49
